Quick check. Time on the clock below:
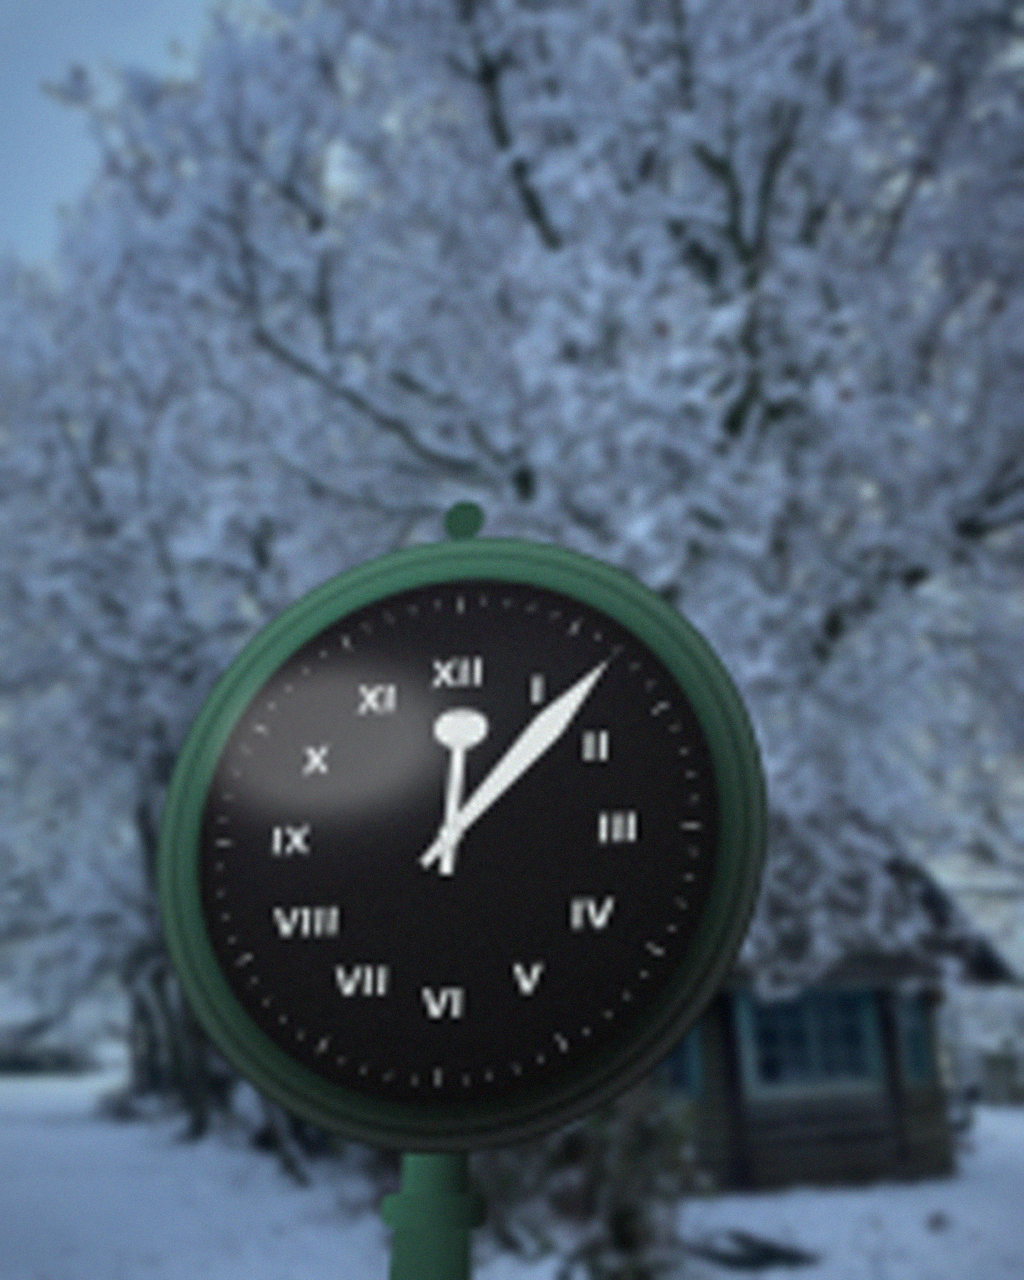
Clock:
12:07
